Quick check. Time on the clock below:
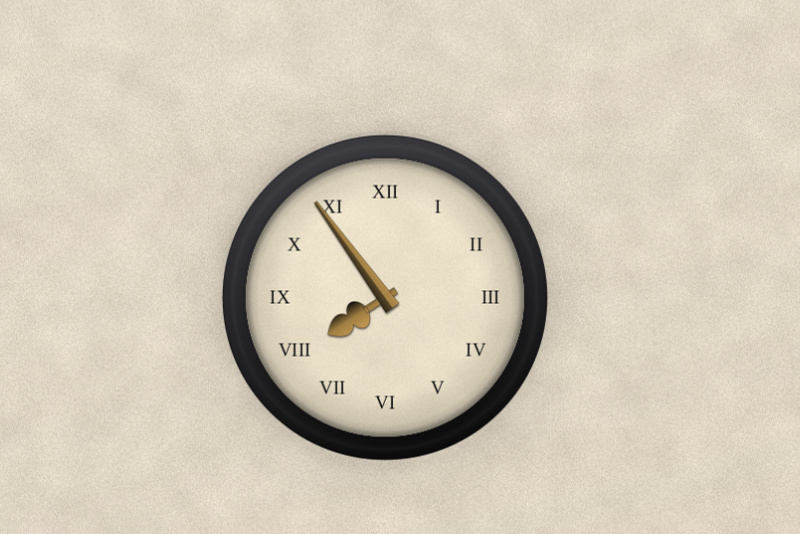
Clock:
7:54
